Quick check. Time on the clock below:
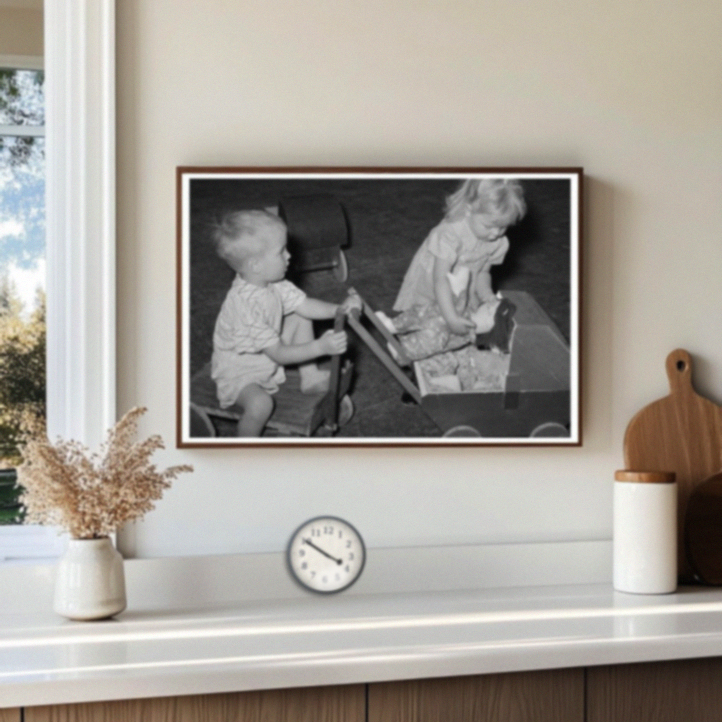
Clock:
3:50
